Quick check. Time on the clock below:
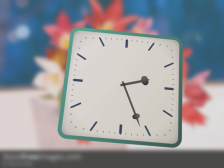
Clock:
2:26
